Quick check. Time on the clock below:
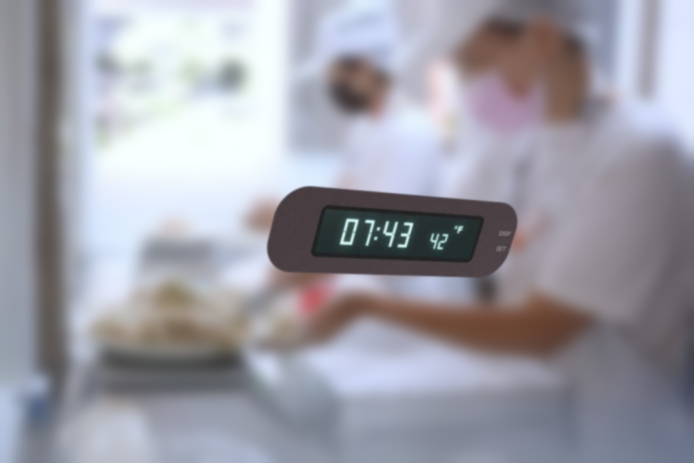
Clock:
7:43
